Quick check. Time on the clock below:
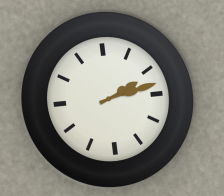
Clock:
2:13
